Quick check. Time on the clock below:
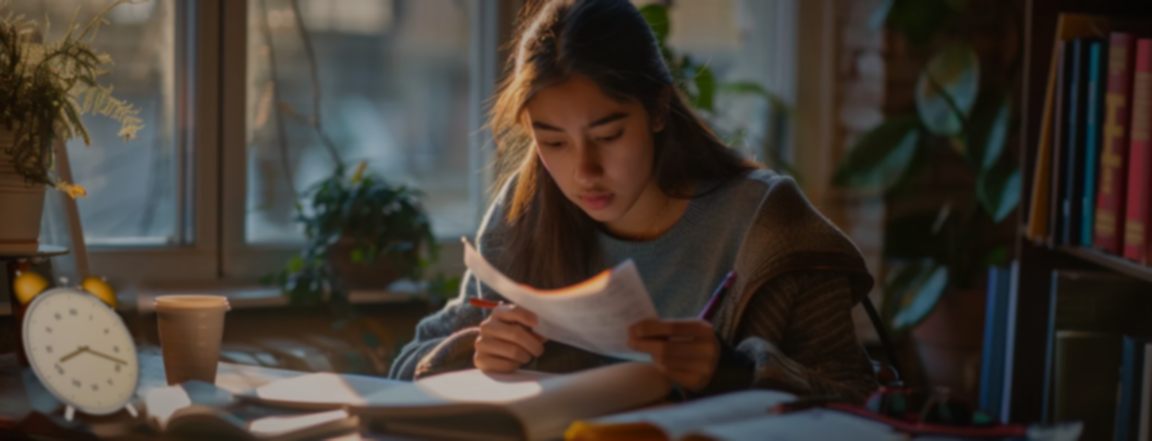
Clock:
8:18
